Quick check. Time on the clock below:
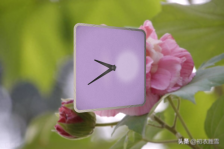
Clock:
9:40
